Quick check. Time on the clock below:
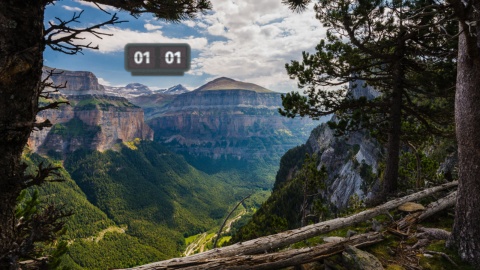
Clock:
1:01
